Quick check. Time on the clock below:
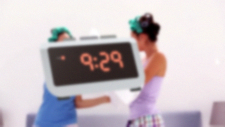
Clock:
9:29
